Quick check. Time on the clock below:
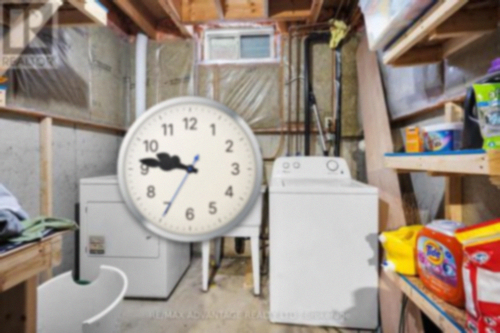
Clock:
9:46:35
